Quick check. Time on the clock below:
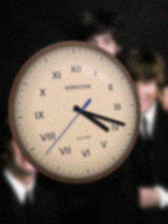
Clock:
4:18:38
